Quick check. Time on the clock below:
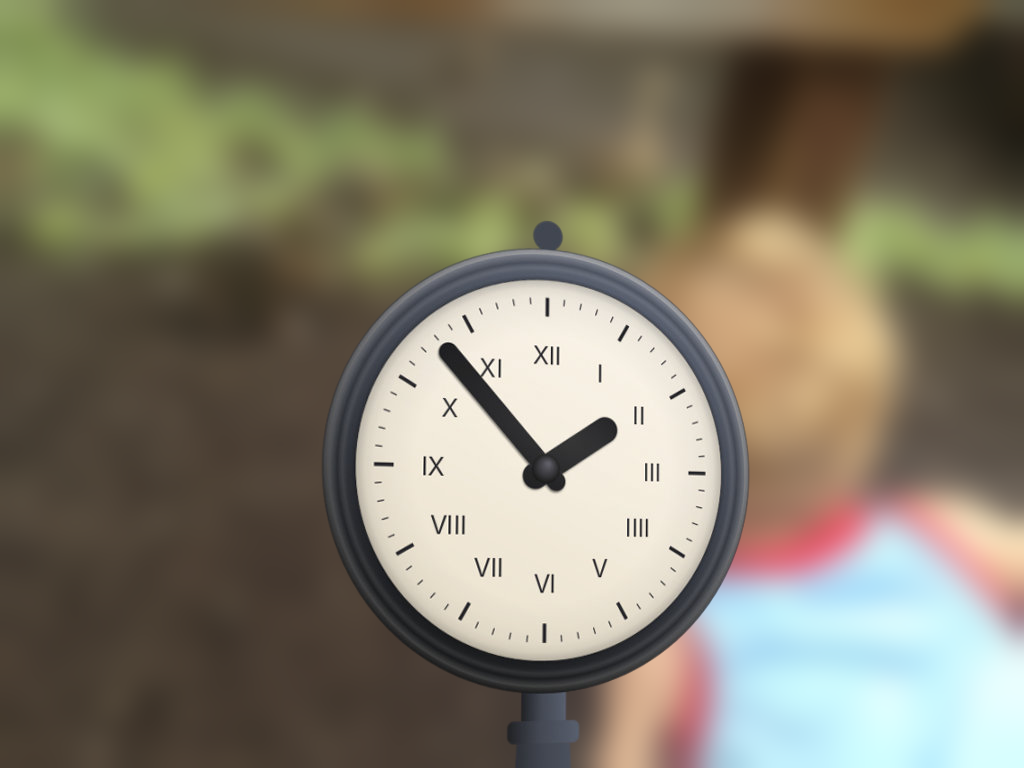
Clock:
1:53
